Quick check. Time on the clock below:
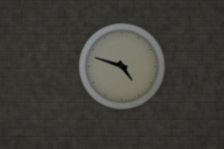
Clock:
4:48
